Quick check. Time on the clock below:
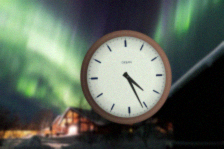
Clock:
4:26
